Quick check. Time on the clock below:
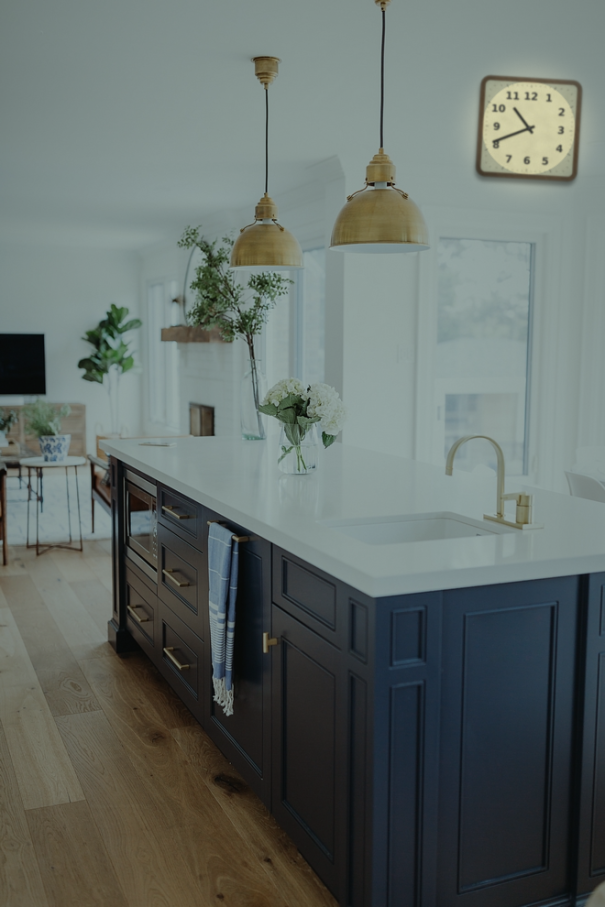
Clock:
10:41
